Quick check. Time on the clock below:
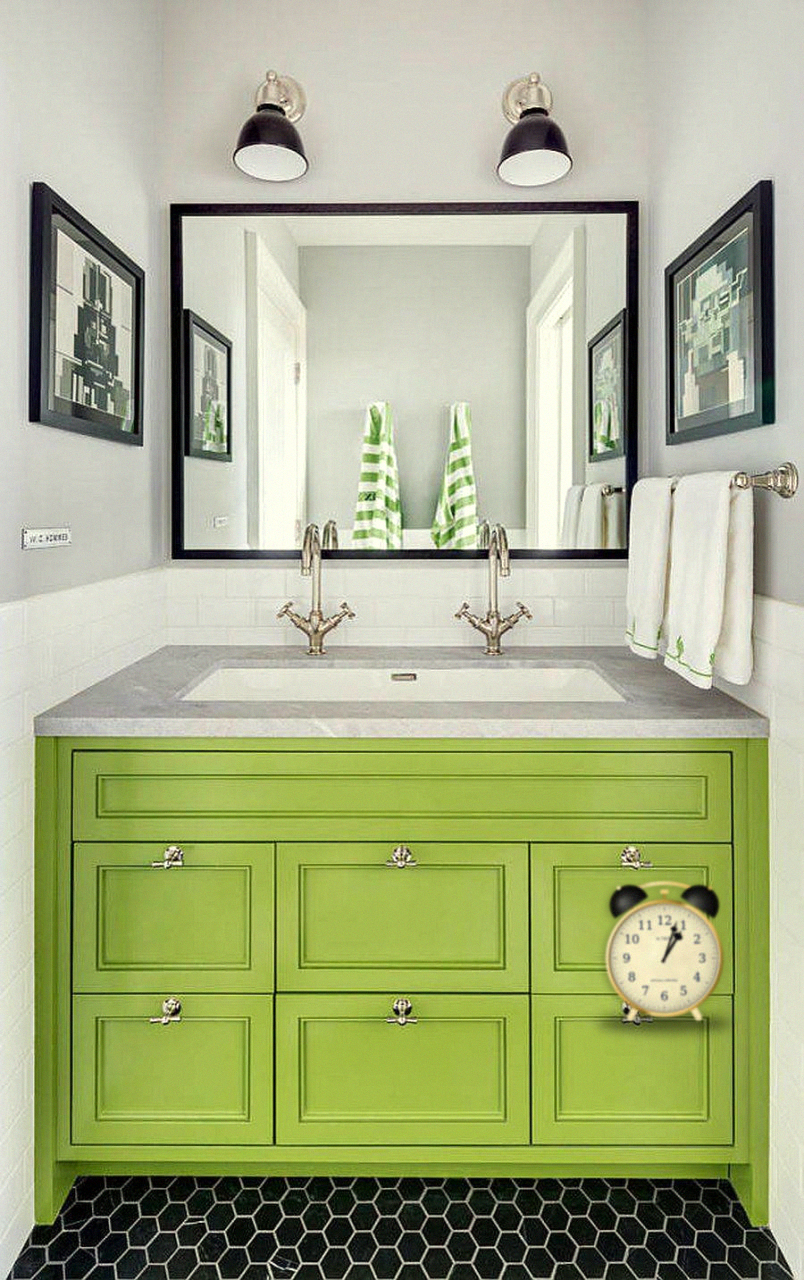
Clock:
1:03
